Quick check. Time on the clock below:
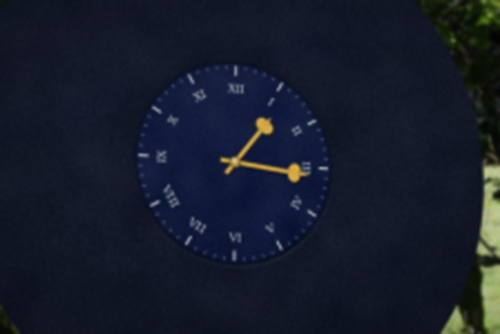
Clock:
1:16
